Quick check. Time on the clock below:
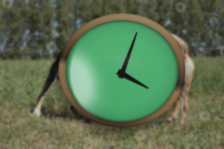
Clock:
4:03
